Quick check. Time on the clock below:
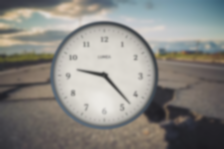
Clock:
9:23
